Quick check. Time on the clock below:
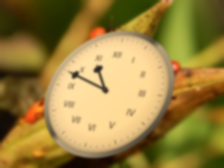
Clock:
10:48
